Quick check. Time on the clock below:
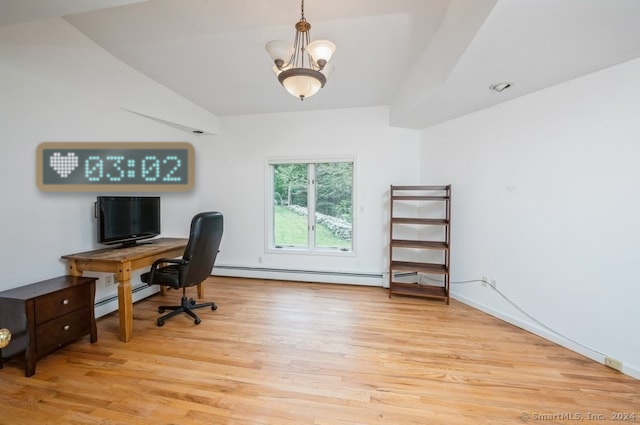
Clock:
3:02
